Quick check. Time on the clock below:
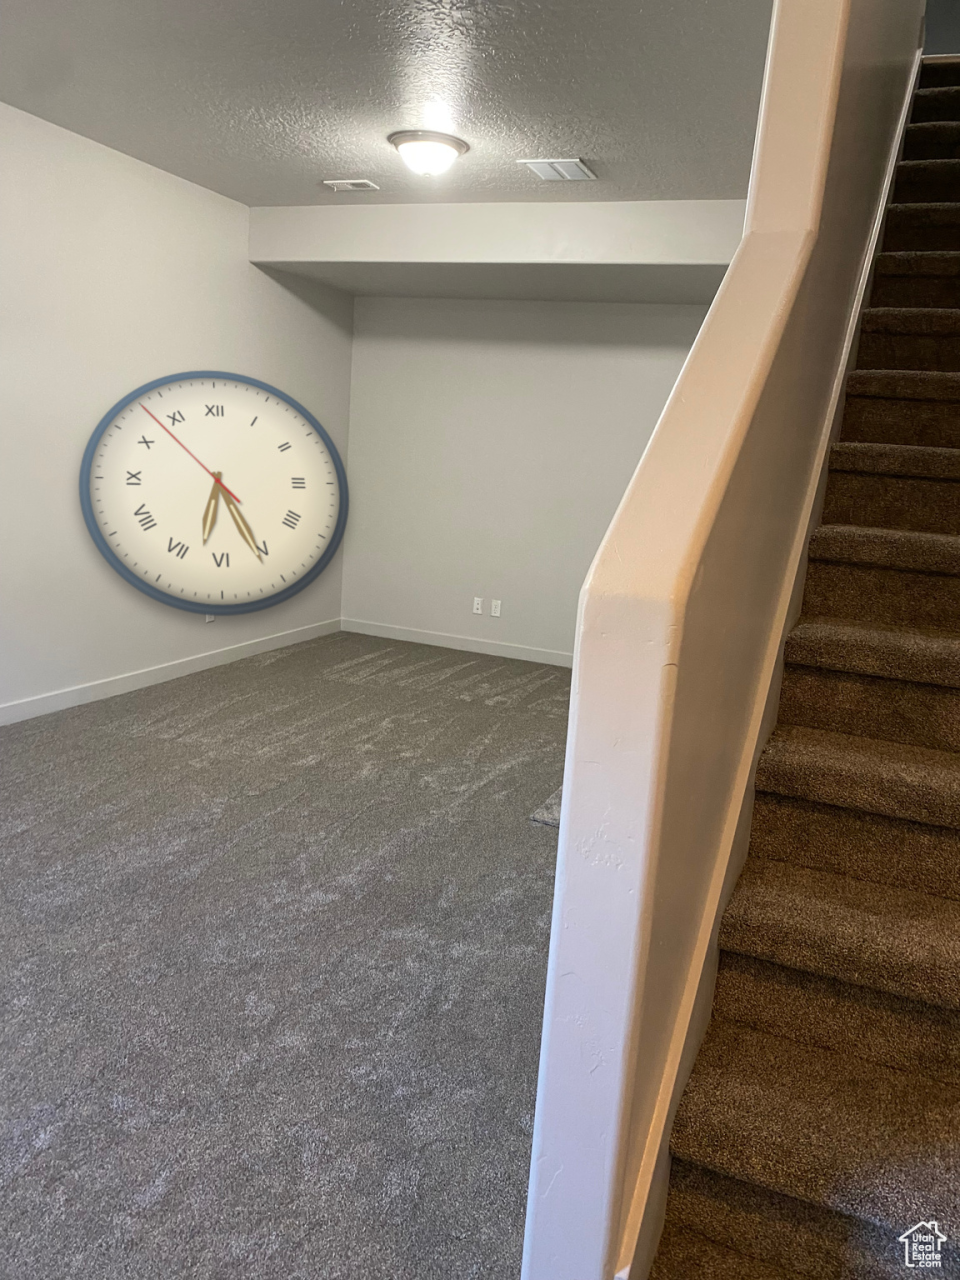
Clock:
6:25:53
